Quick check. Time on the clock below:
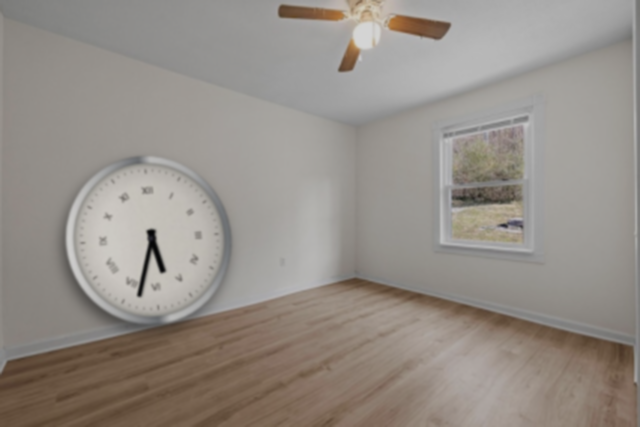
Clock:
5:33
